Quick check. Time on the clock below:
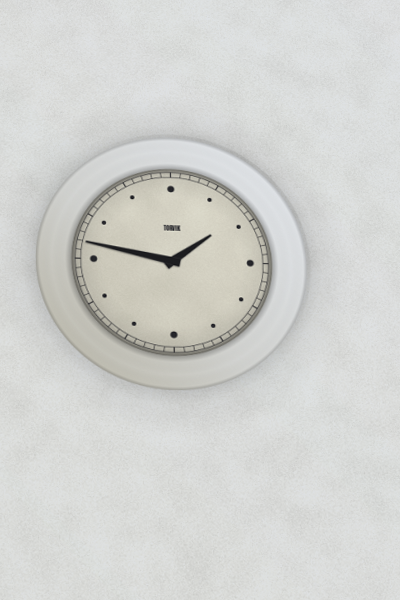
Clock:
1:47
